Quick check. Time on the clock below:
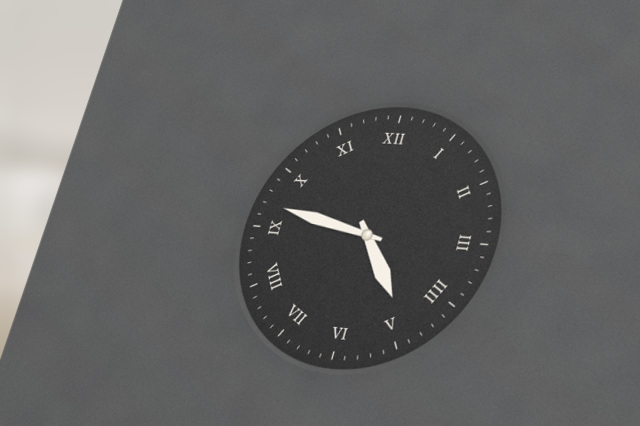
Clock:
4:47
